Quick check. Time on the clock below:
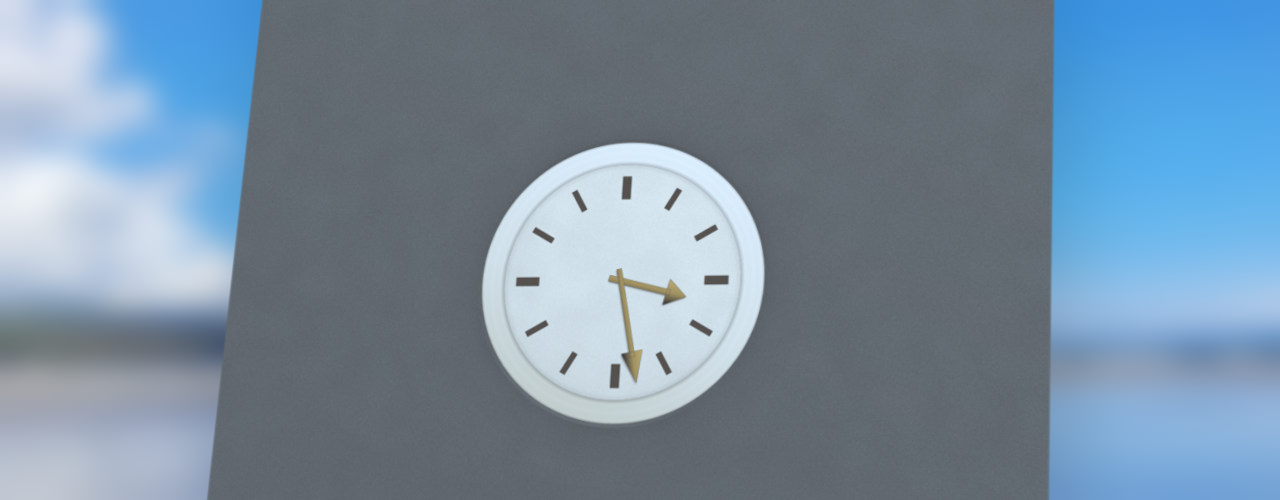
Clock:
3:28
